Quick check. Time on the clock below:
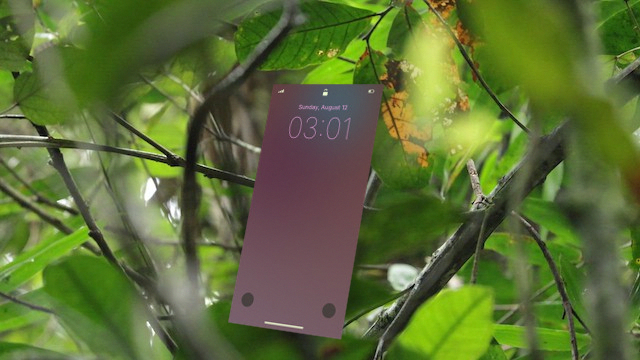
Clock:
3:01
